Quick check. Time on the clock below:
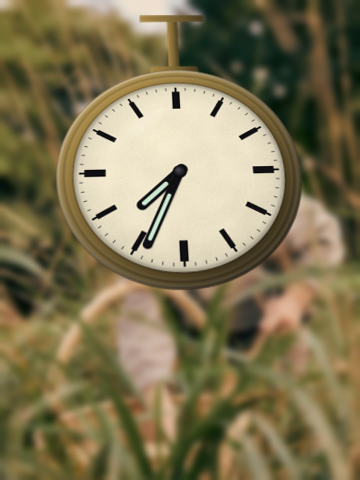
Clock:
7:34
